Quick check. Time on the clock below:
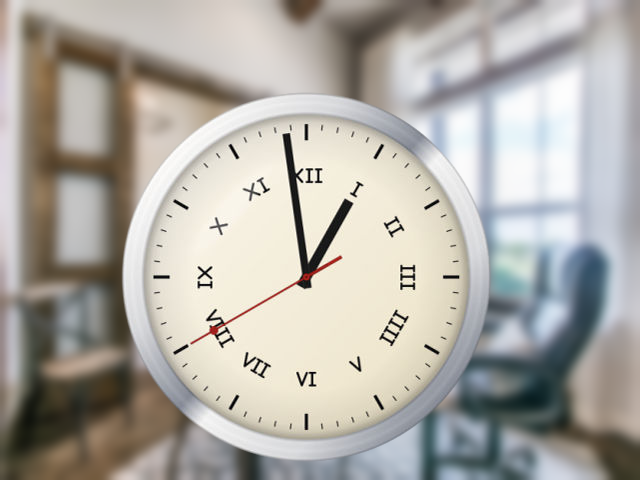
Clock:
12:58:40
